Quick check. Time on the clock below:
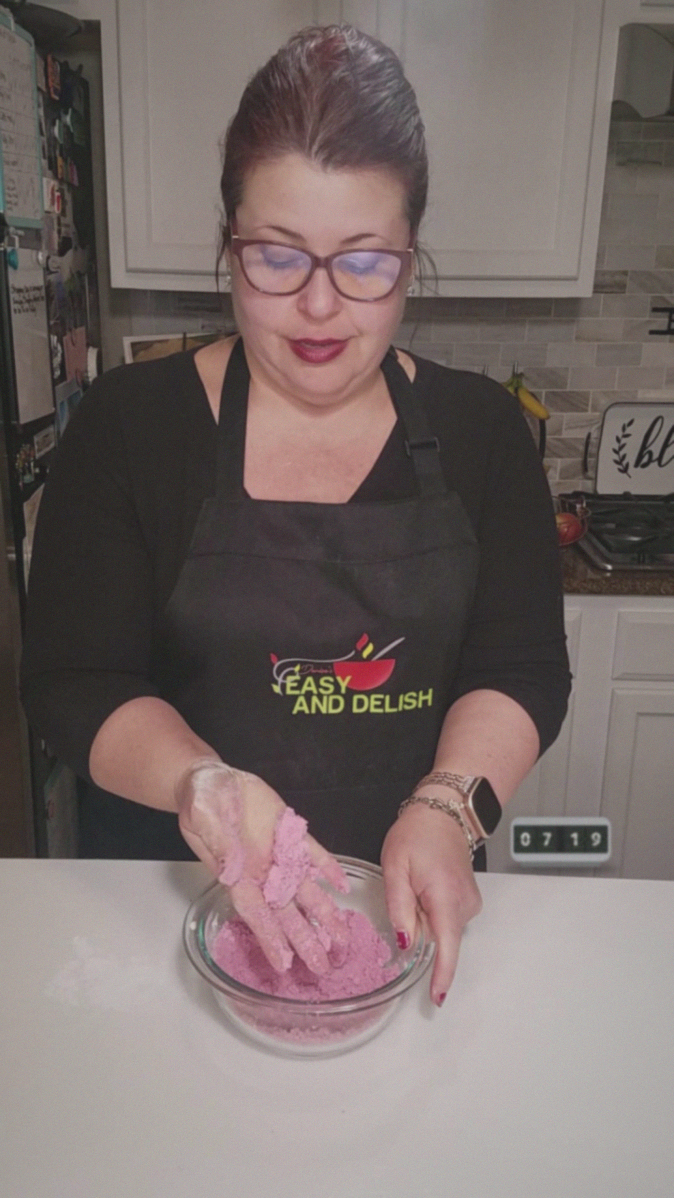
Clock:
7:19
